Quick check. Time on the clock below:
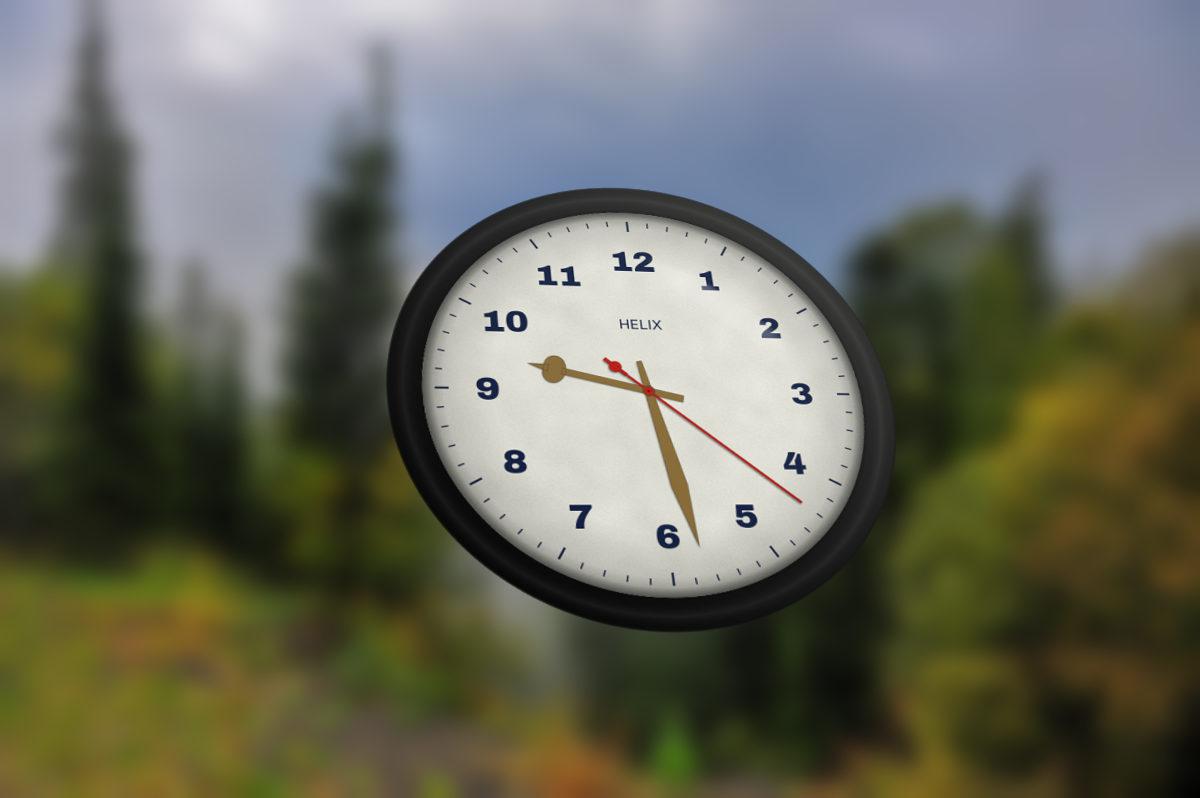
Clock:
9:28:22
